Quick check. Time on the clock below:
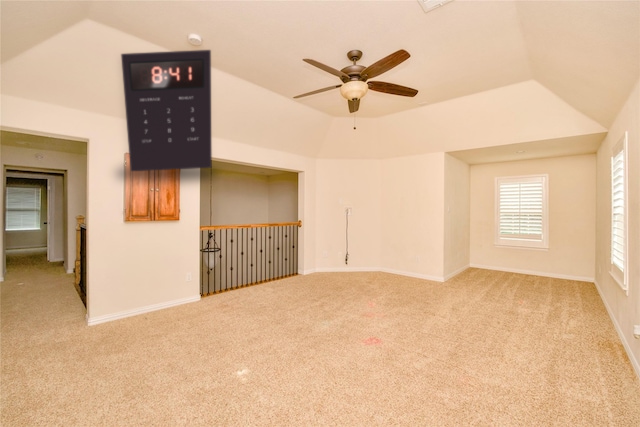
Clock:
8:41
